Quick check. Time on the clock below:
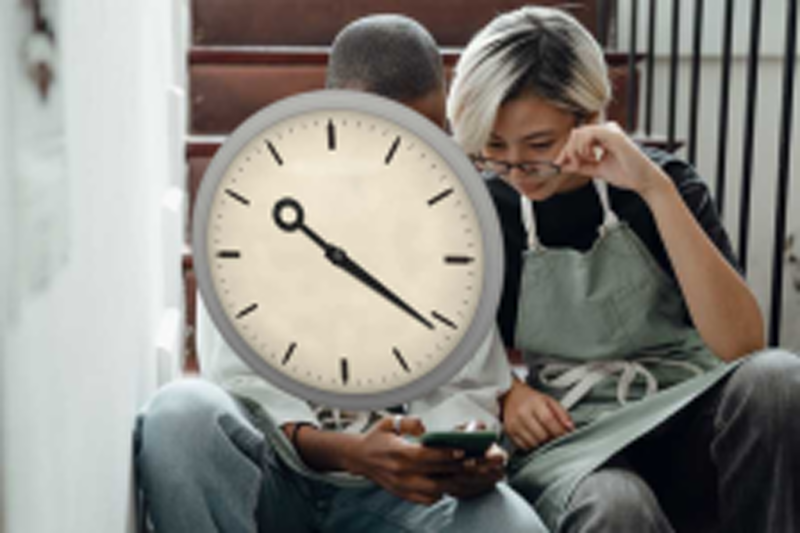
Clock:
10:21
